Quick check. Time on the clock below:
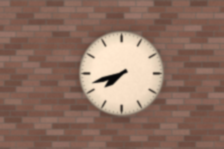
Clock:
7:42
